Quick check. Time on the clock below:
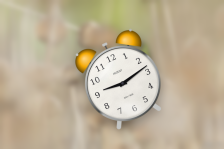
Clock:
9:13
